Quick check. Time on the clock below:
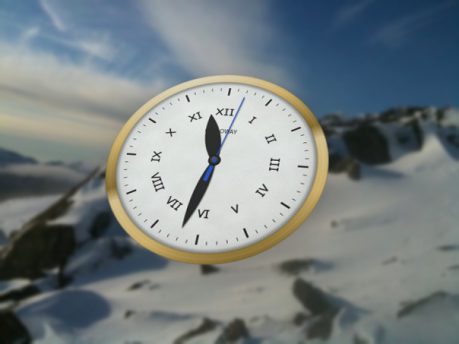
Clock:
11:32:02
